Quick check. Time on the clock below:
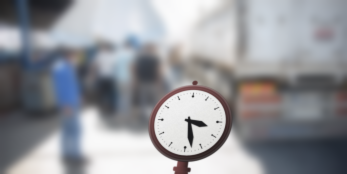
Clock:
3:28
